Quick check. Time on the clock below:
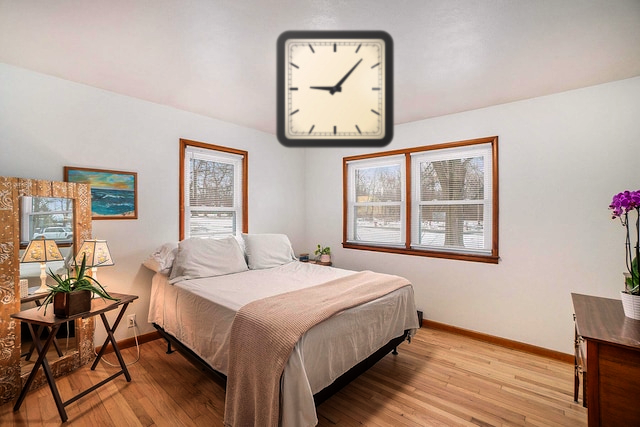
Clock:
9:07
